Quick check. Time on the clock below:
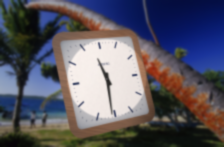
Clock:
11:31
